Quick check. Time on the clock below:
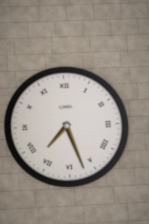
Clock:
7:27
